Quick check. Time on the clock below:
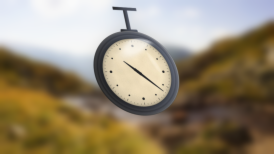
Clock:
10:22
